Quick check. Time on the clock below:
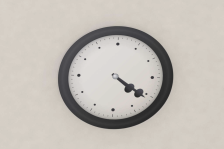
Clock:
4:21
